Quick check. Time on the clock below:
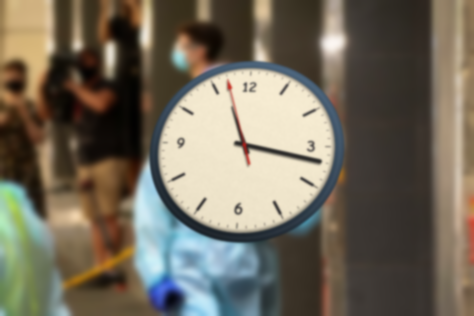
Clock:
11:16:57
